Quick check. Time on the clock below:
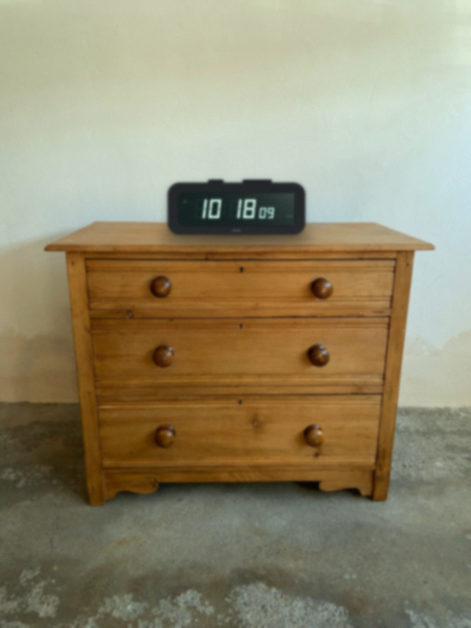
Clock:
10:18
